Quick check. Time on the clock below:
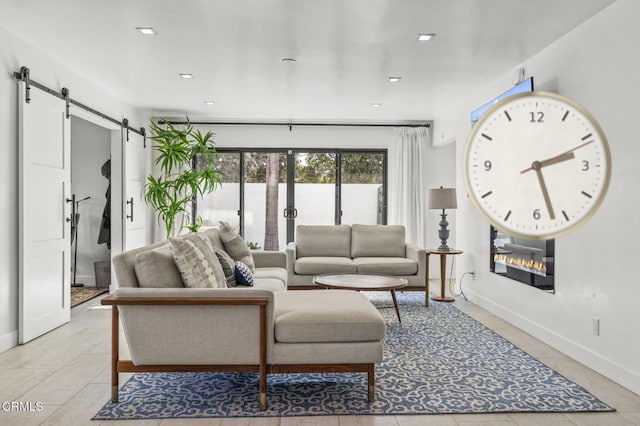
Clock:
2:27:11
